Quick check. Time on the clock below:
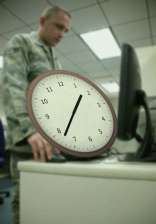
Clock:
1:38
